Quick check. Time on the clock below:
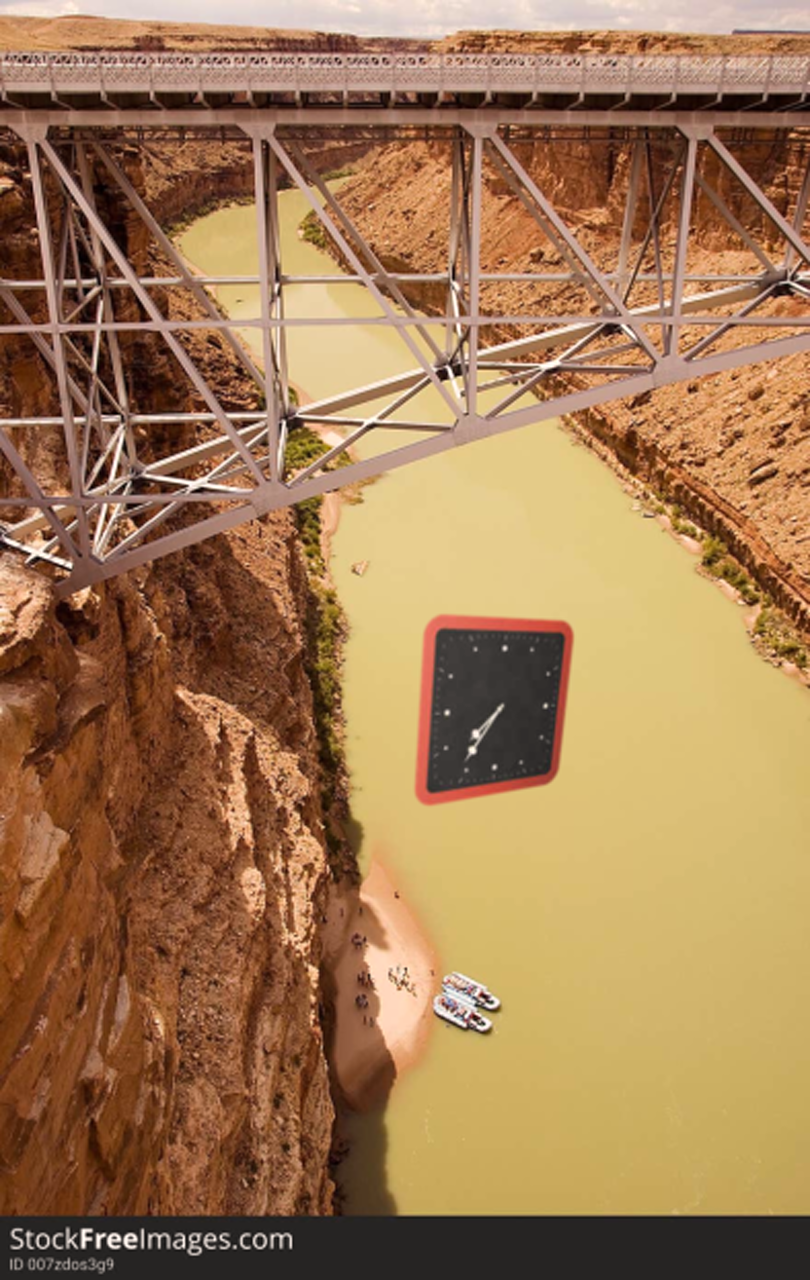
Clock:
7:36
